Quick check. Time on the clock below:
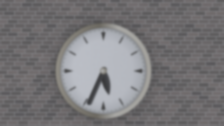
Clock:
5:34
